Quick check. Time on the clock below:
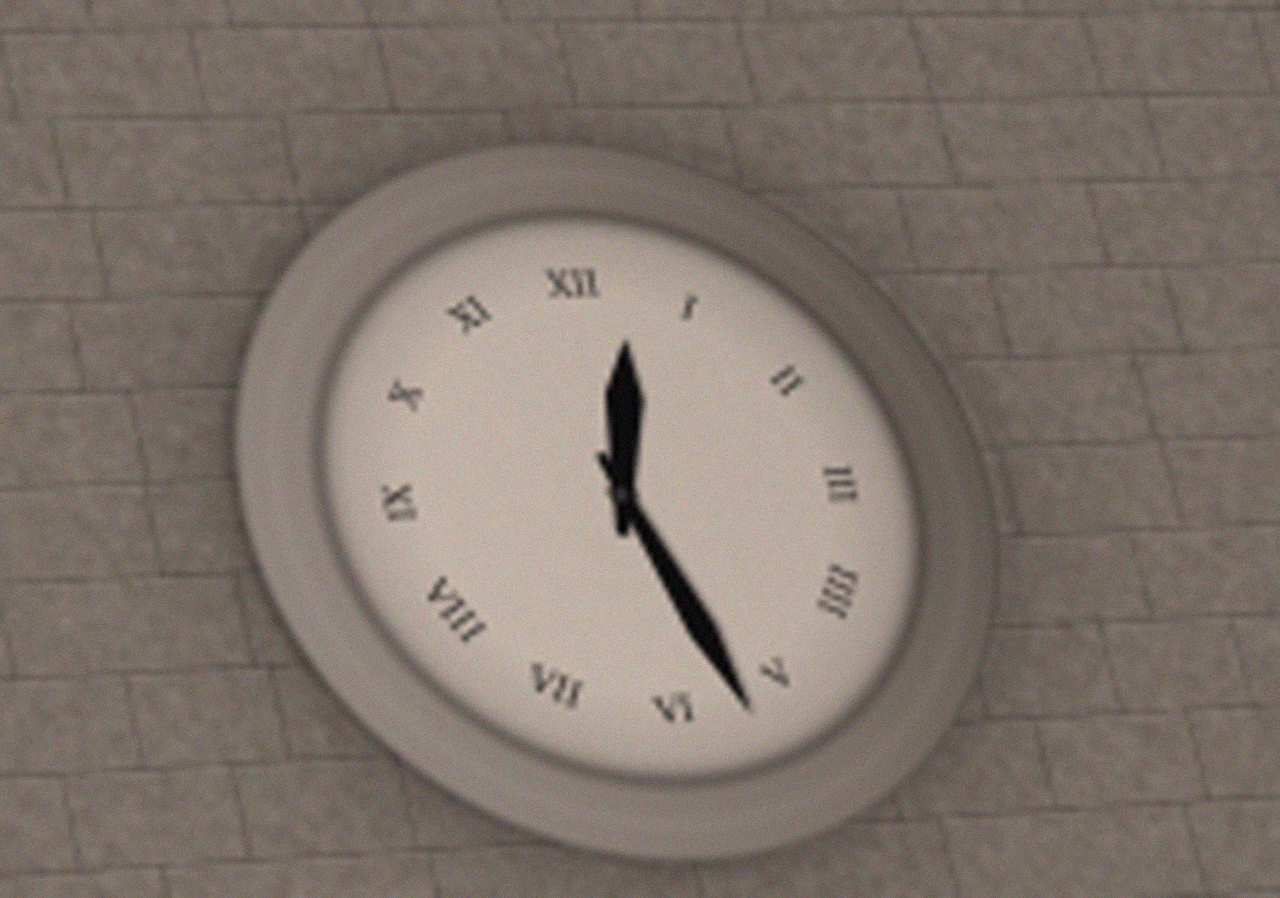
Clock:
12:27
